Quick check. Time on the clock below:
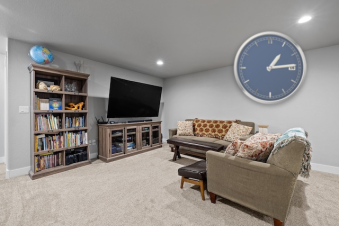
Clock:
1:14
